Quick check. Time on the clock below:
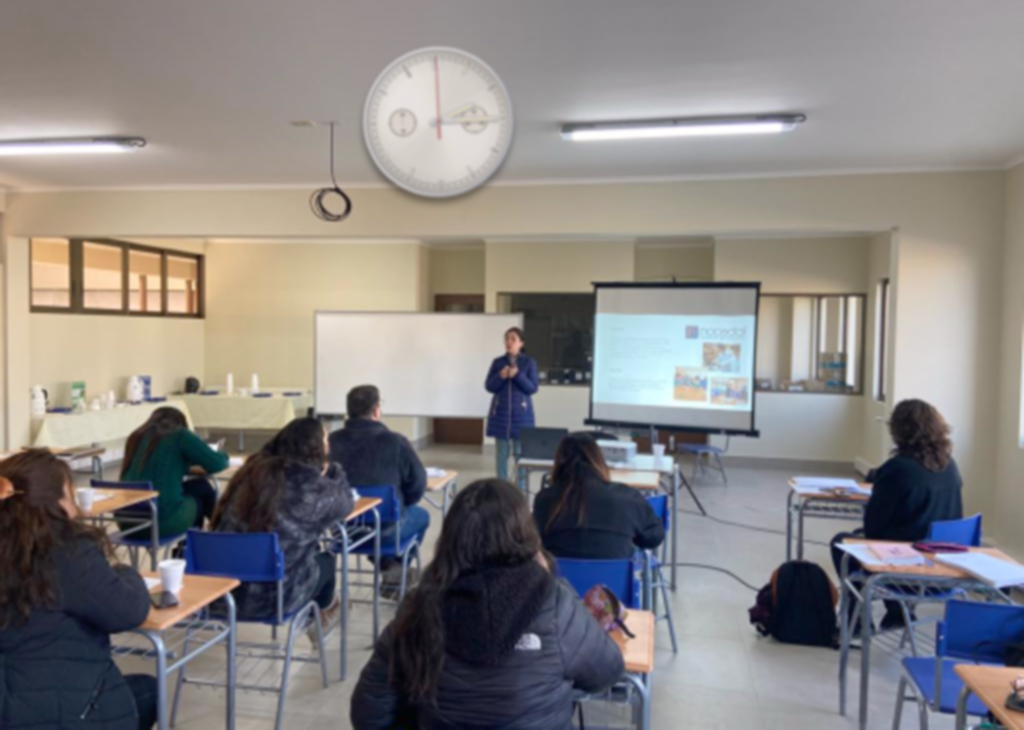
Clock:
2:15
